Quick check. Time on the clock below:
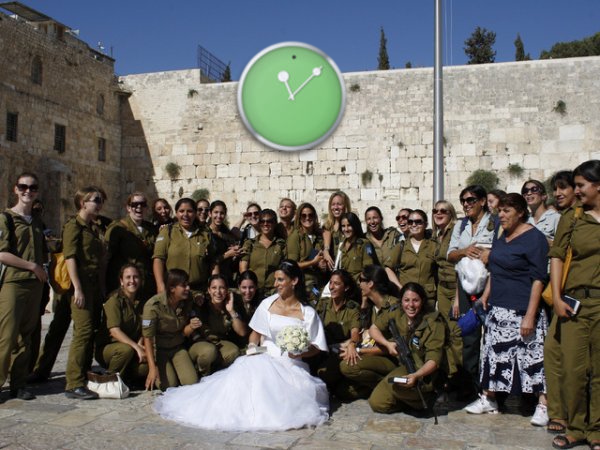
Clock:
11:07
